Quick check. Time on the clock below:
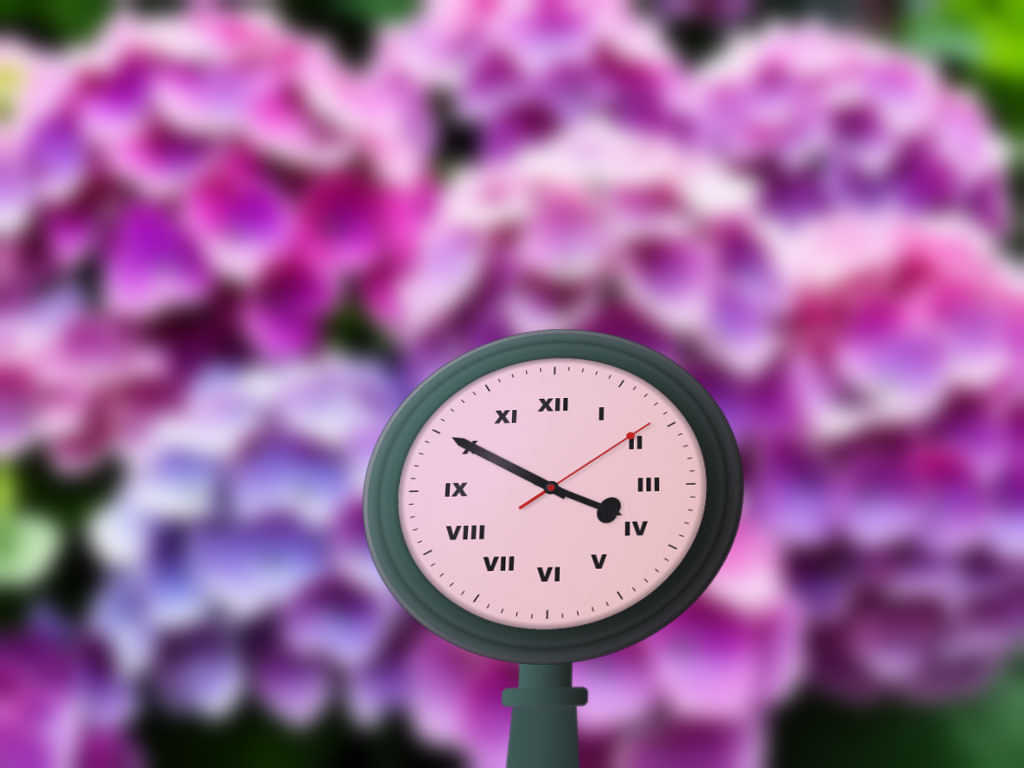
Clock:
3:50:09
